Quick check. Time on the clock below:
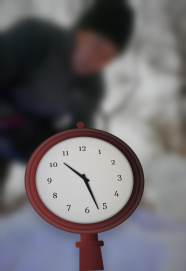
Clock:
10:27
